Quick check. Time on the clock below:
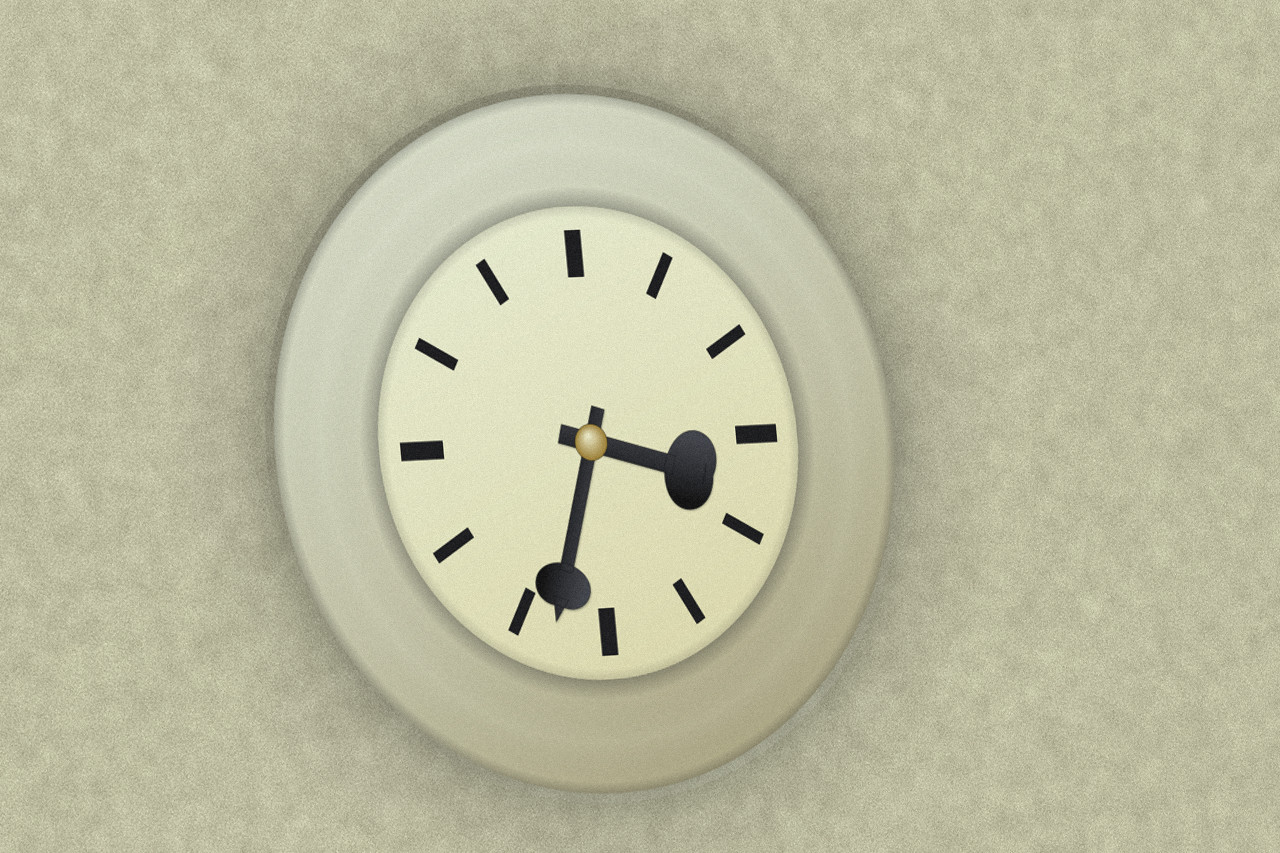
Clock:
3:33
